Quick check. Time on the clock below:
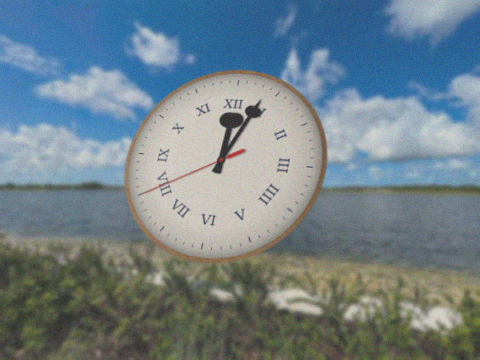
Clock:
12:03:40
